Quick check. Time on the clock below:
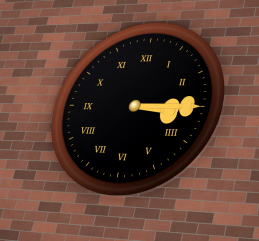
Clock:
3:15
